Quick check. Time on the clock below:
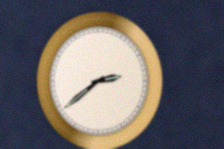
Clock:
2:39
